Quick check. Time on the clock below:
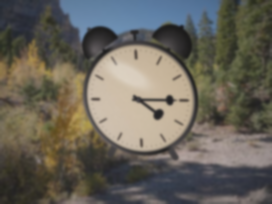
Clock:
4:15
